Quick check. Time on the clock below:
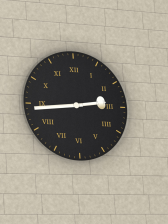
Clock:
2:44
